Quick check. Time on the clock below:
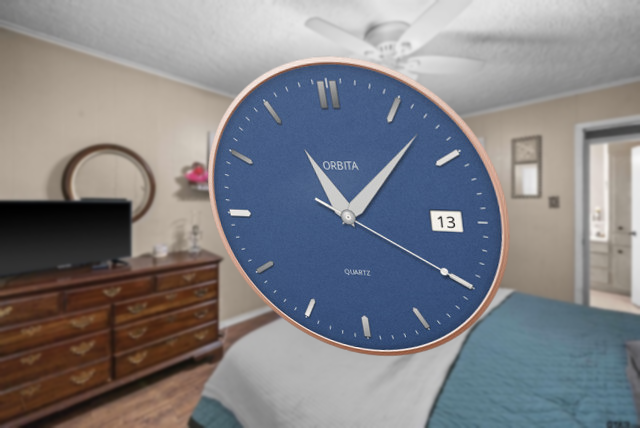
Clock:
11:07:20
